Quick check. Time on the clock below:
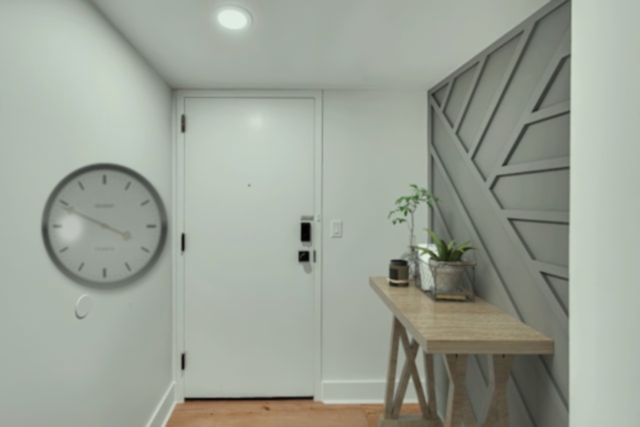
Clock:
3:49
